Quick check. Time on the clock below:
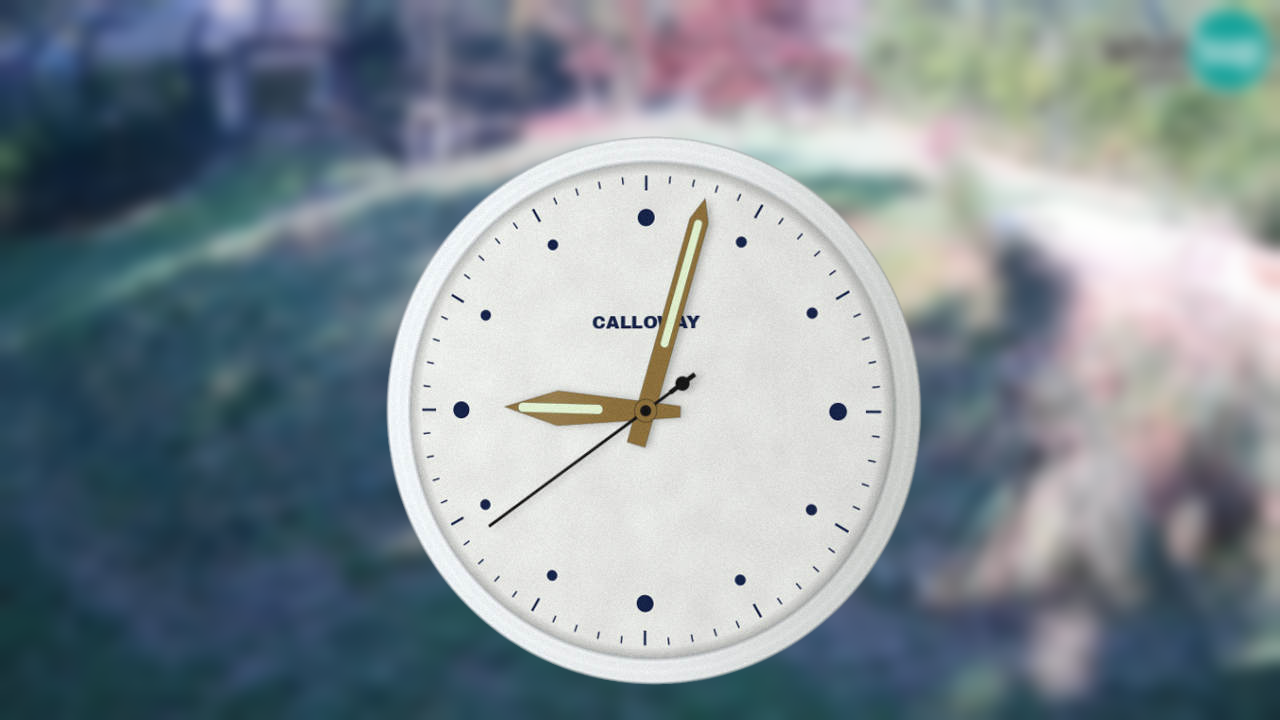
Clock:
9:02:39
